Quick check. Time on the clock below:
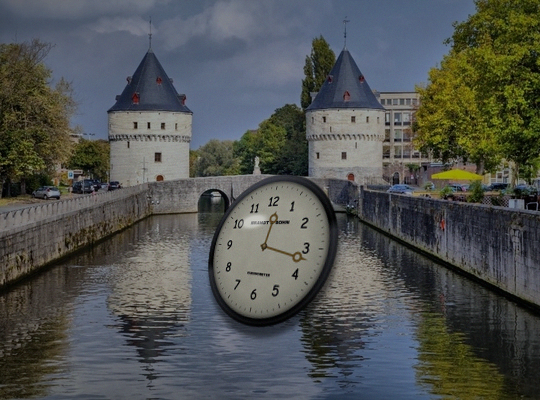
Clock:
12:17
